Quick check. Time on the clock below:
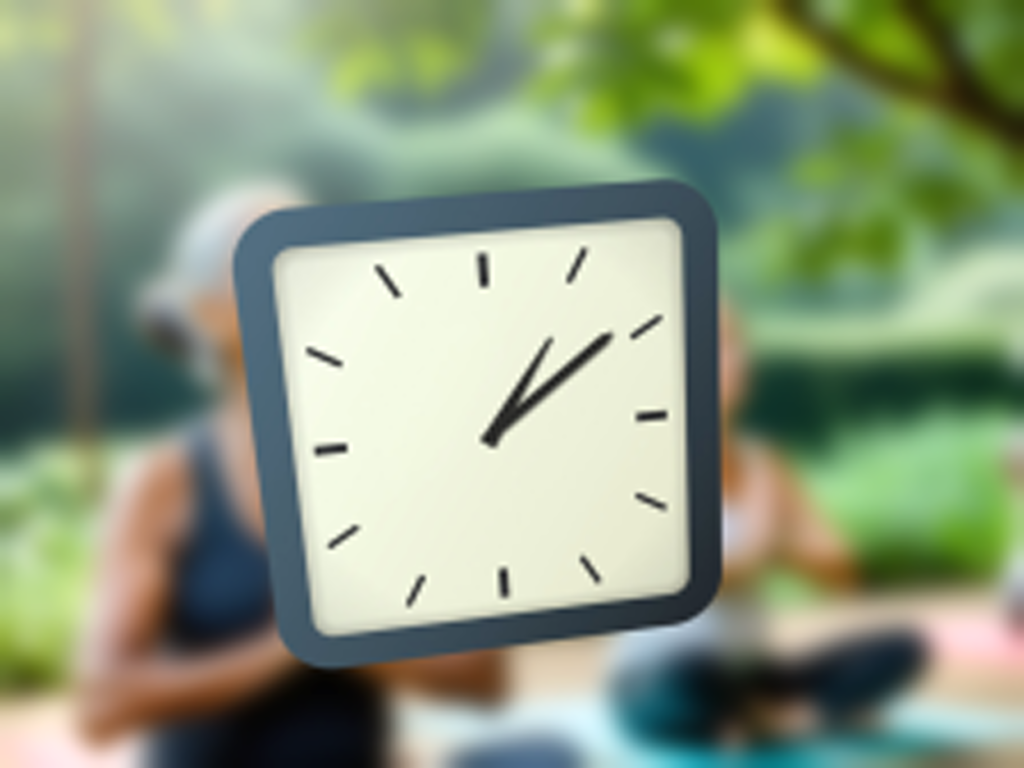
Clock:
1:09
